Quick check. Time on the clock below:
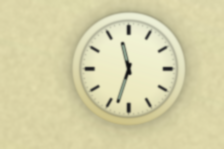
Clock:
11:33
